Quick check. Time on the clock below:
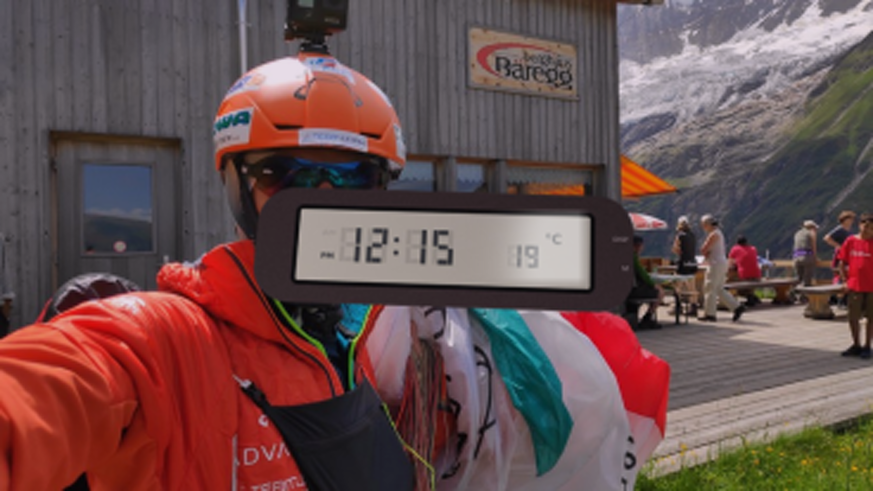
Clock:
12:15
